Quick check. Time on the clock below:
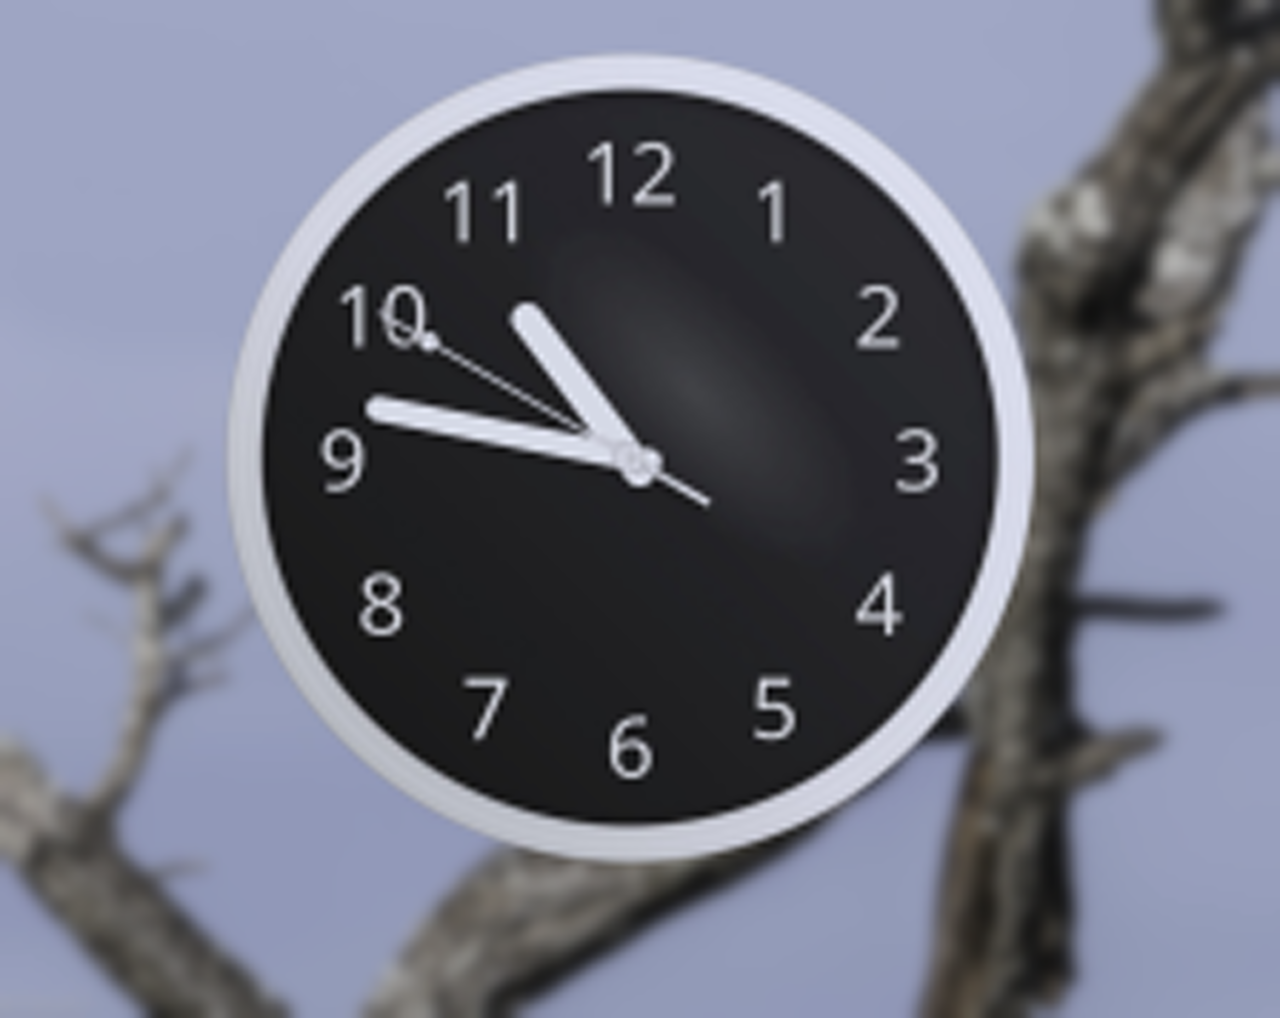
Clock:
10:46:50
